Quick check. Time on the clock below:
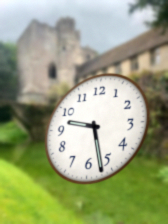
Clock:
9:27
